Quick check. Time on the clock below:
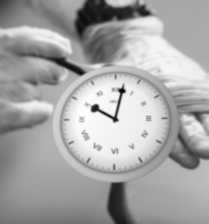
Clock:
10:02
